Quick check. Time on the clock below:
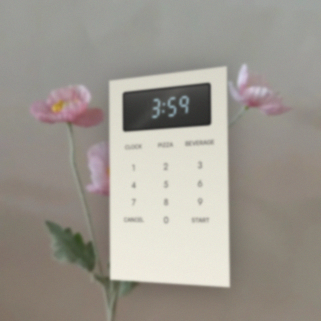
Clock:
3:59
